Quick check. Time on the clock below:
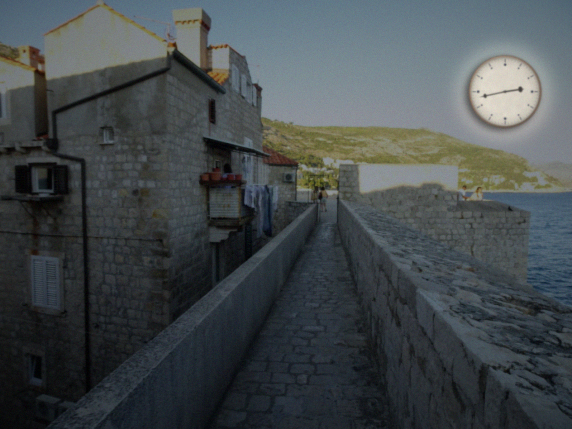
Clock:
2:43
